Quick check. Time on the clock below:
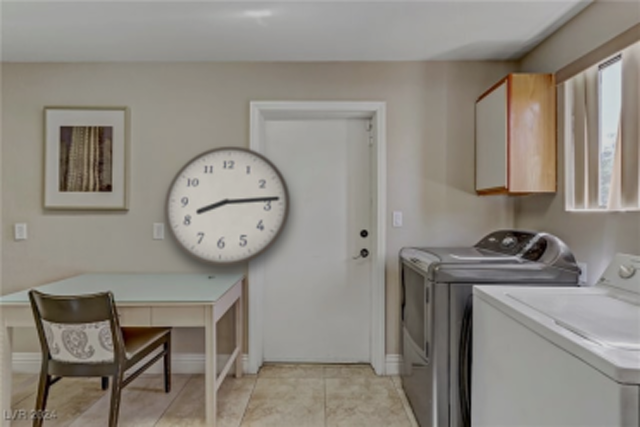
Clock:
8:14
